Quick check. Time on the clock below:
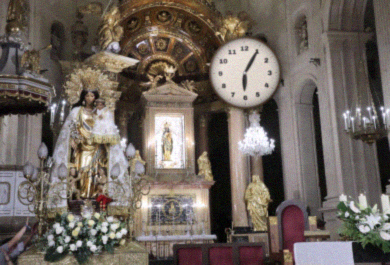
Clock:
6:05
